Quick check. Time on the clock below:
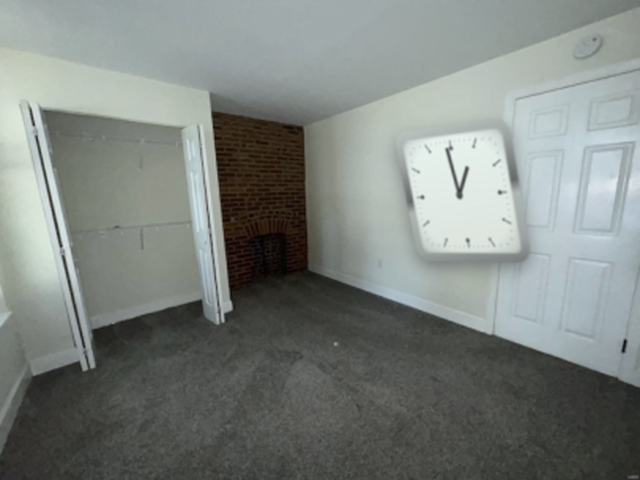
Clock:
12:59
